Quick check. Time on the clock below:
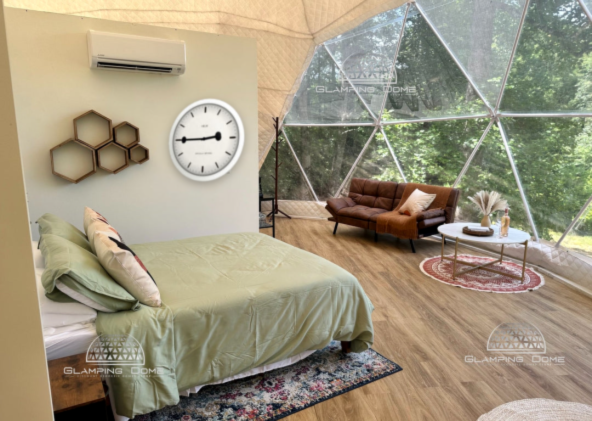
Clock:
2:45
